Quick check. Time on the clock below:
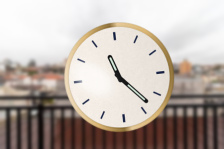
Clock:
11:23
